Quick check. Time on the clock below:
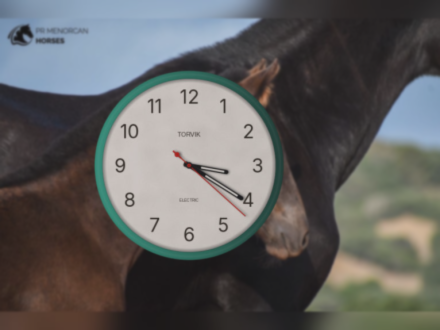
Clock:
3:20:22
